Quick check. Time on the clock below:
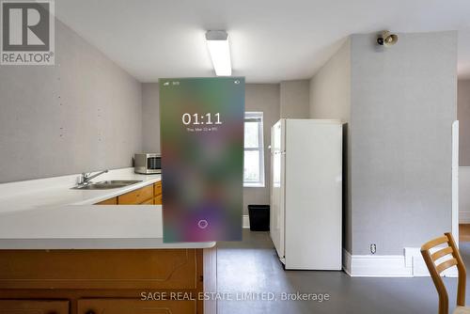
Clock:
1:11
